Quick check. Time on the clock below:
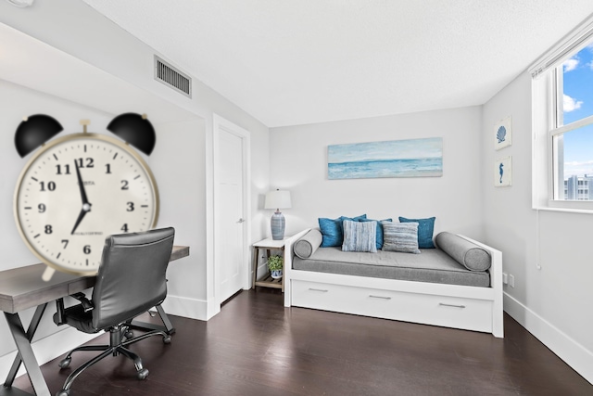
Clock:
6:58
